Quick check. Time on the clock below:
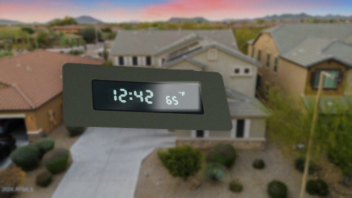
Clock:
12:42
